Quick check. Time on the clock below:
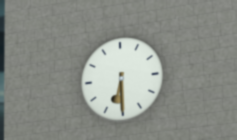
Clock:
6:30
